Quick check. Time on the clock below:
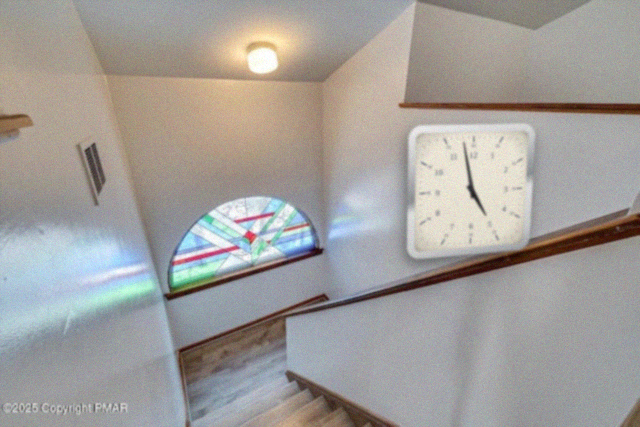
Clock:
4:58
